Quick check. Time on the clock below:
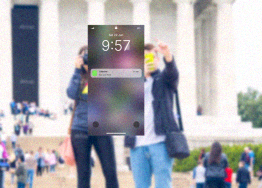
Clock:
9:57
